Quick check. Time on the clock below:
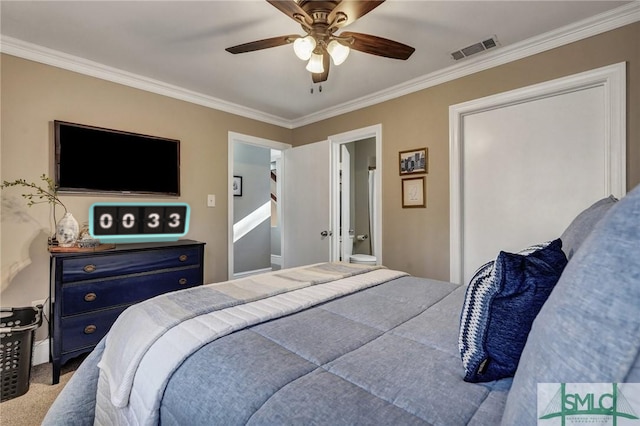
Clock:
0:33
